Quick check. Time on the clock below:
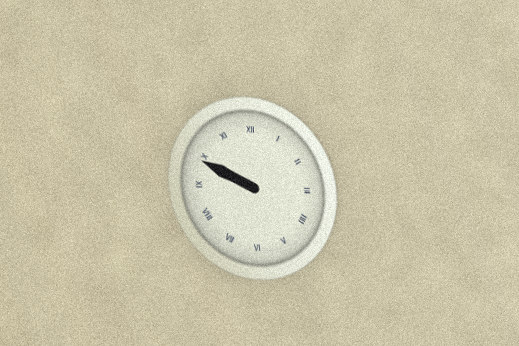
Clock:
9:49
